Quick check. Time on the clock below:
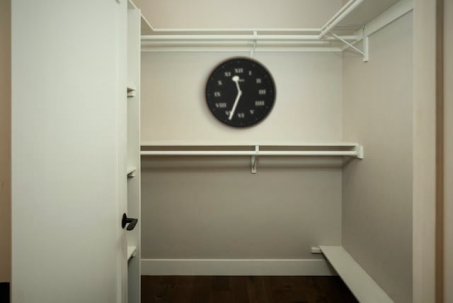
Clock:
11:34
